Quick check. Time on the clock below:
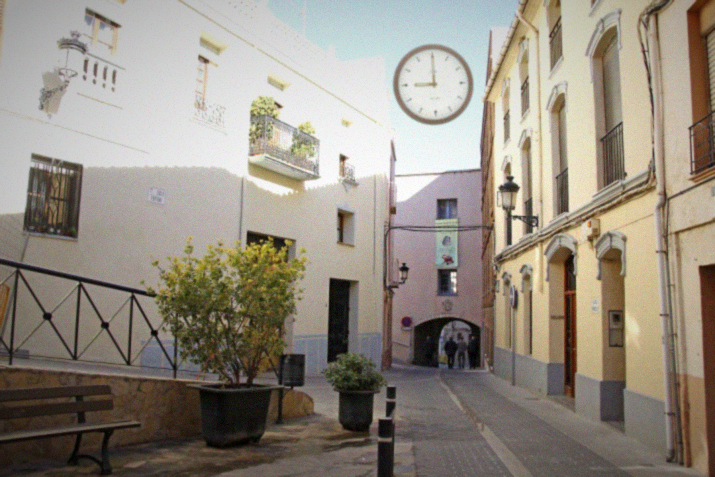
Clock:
9:00
